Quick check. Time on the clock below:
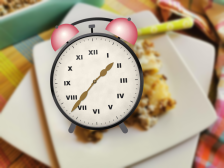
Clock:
1:37
